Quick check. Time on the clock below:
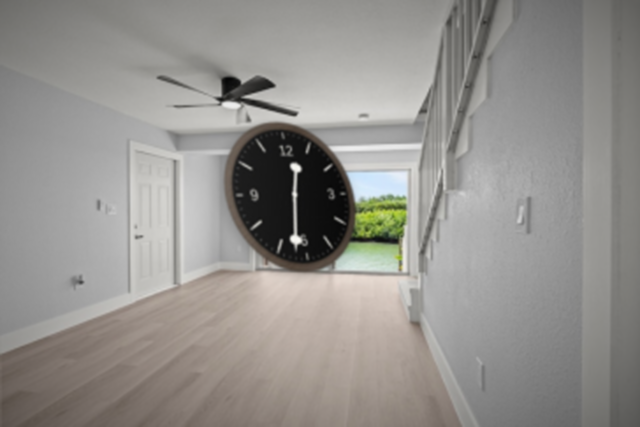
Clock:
12:32
